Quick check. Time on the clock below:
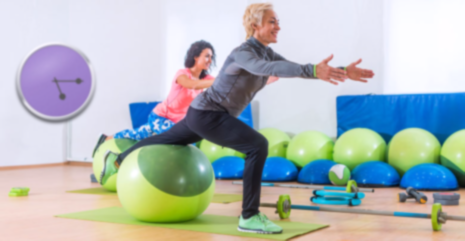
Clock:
5:15
